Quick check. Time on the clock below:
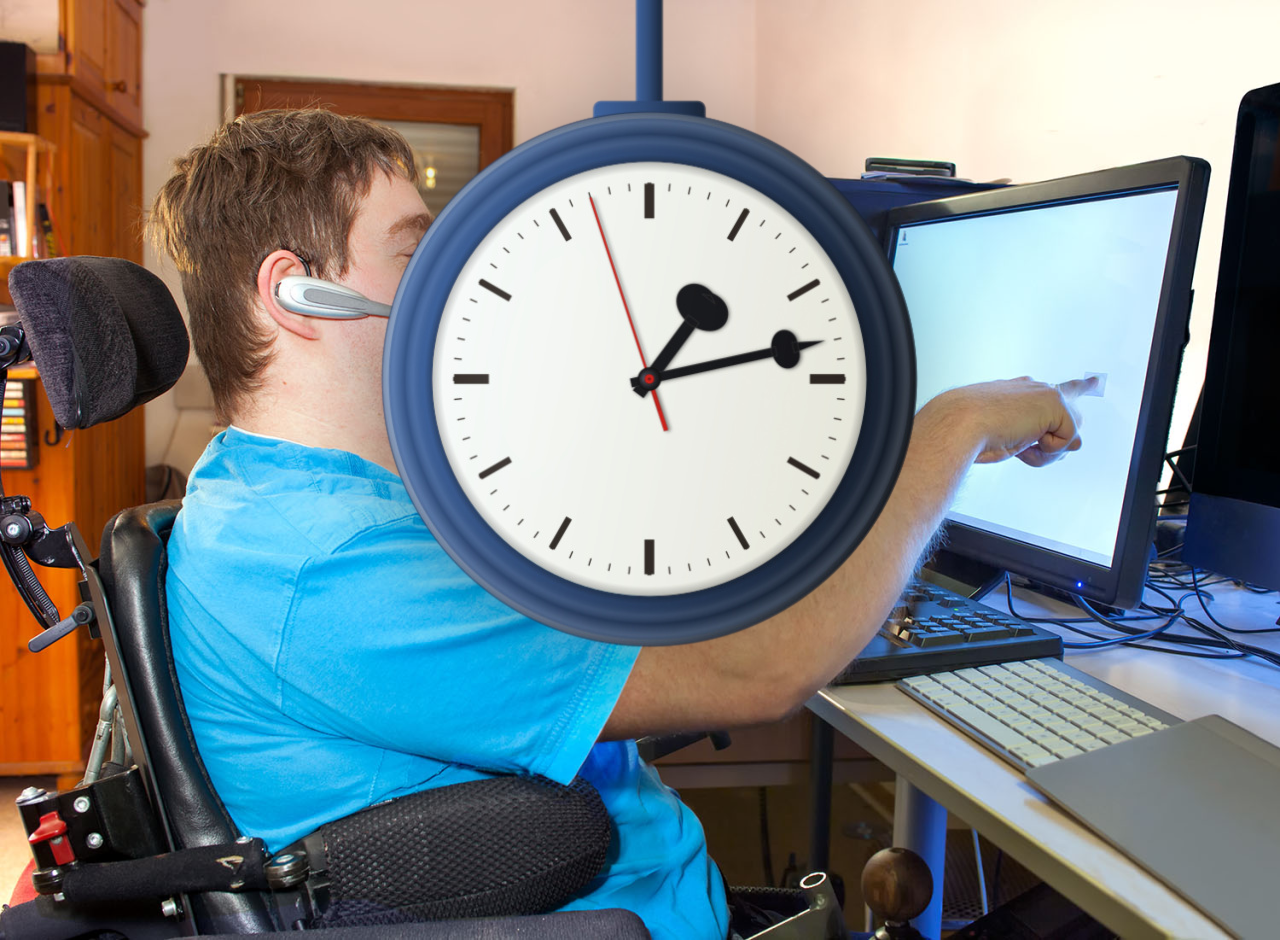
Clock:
1:12:57
